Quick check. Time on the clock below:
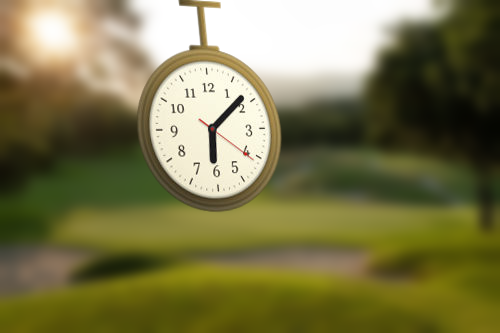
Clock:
6:08:21
